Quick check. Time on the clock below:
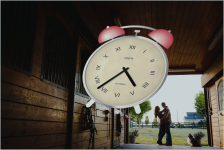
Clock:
4:37
